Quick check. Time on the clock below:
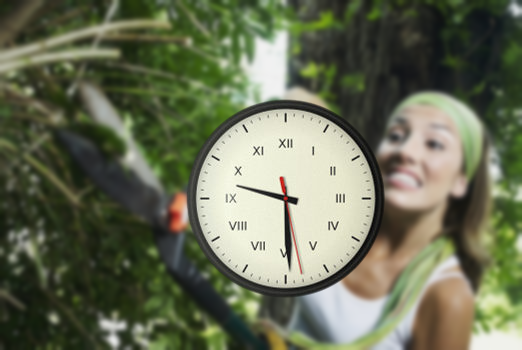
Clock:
9:29:28
